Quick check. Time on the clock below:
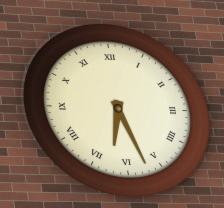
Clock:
6:27
